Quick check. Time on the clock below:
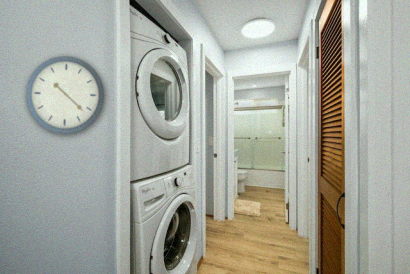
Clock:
10:22
